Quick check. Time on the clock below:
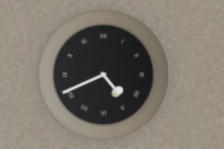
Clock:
4:41
